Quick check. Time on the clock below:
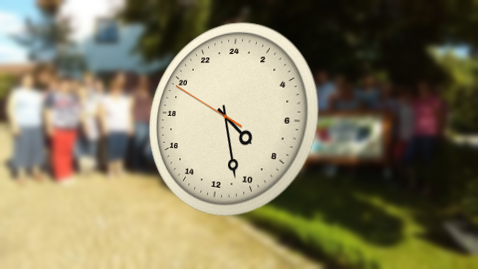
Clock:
8:26:49
